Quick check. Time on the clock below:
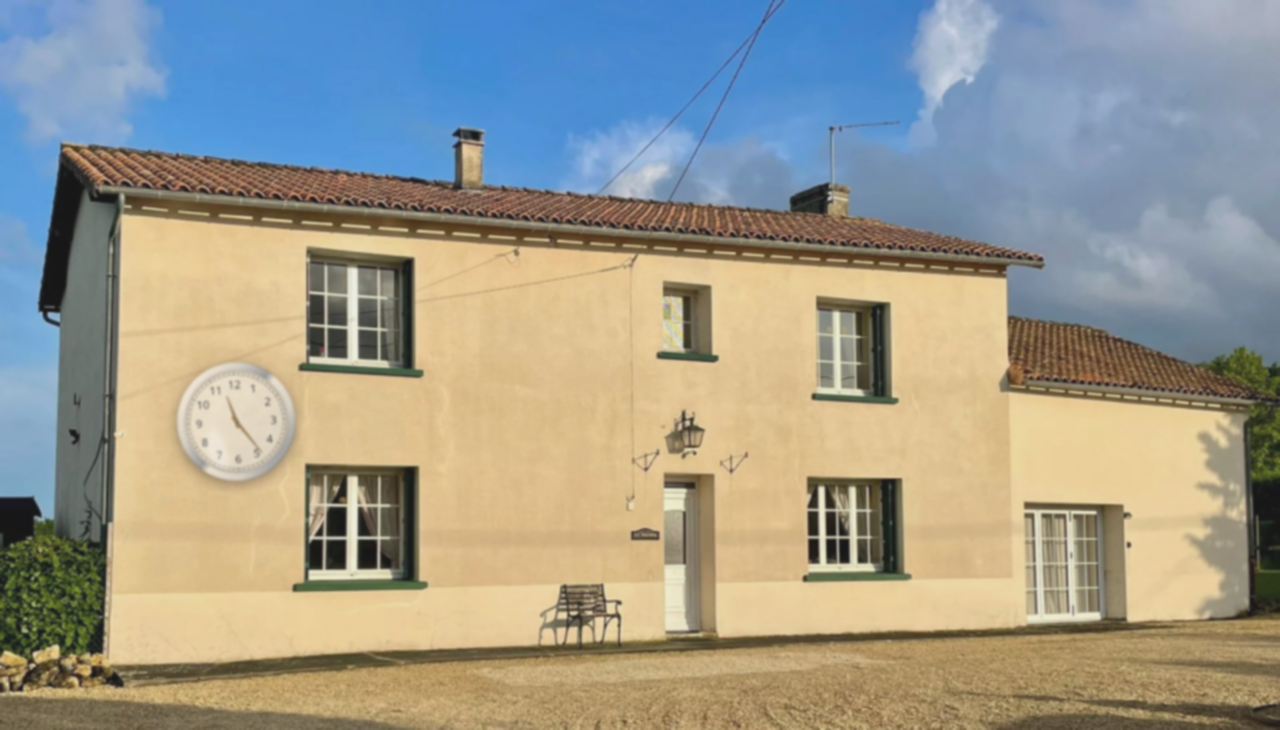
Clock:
11:24
